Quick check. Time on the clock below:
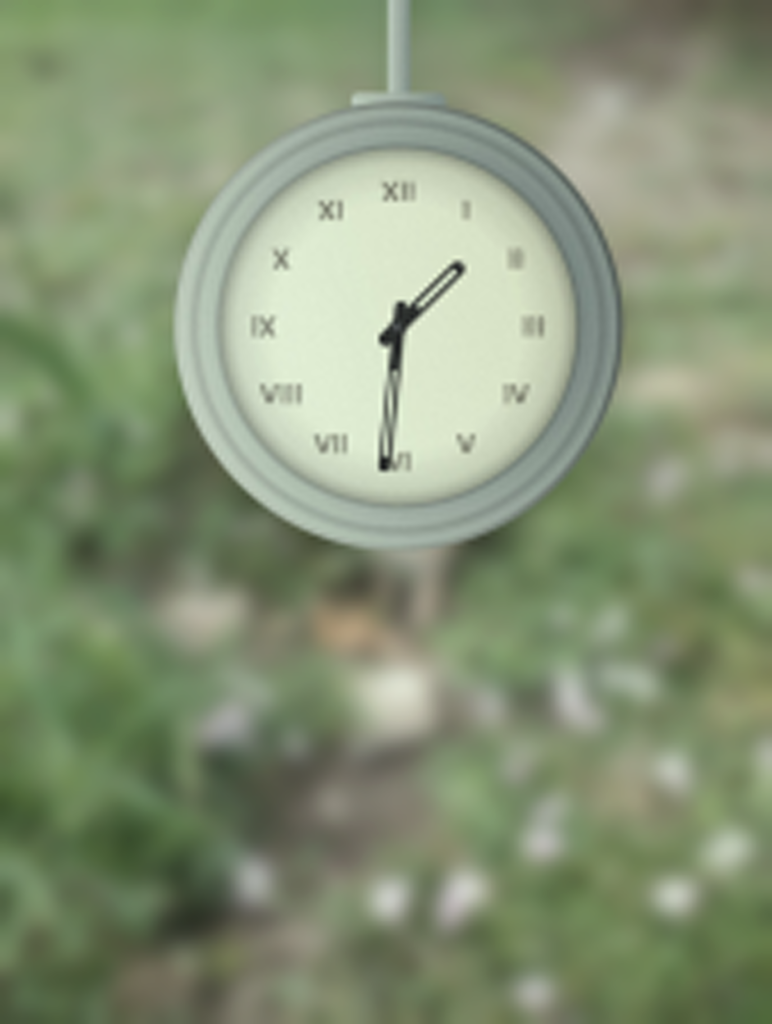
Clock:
1:31
